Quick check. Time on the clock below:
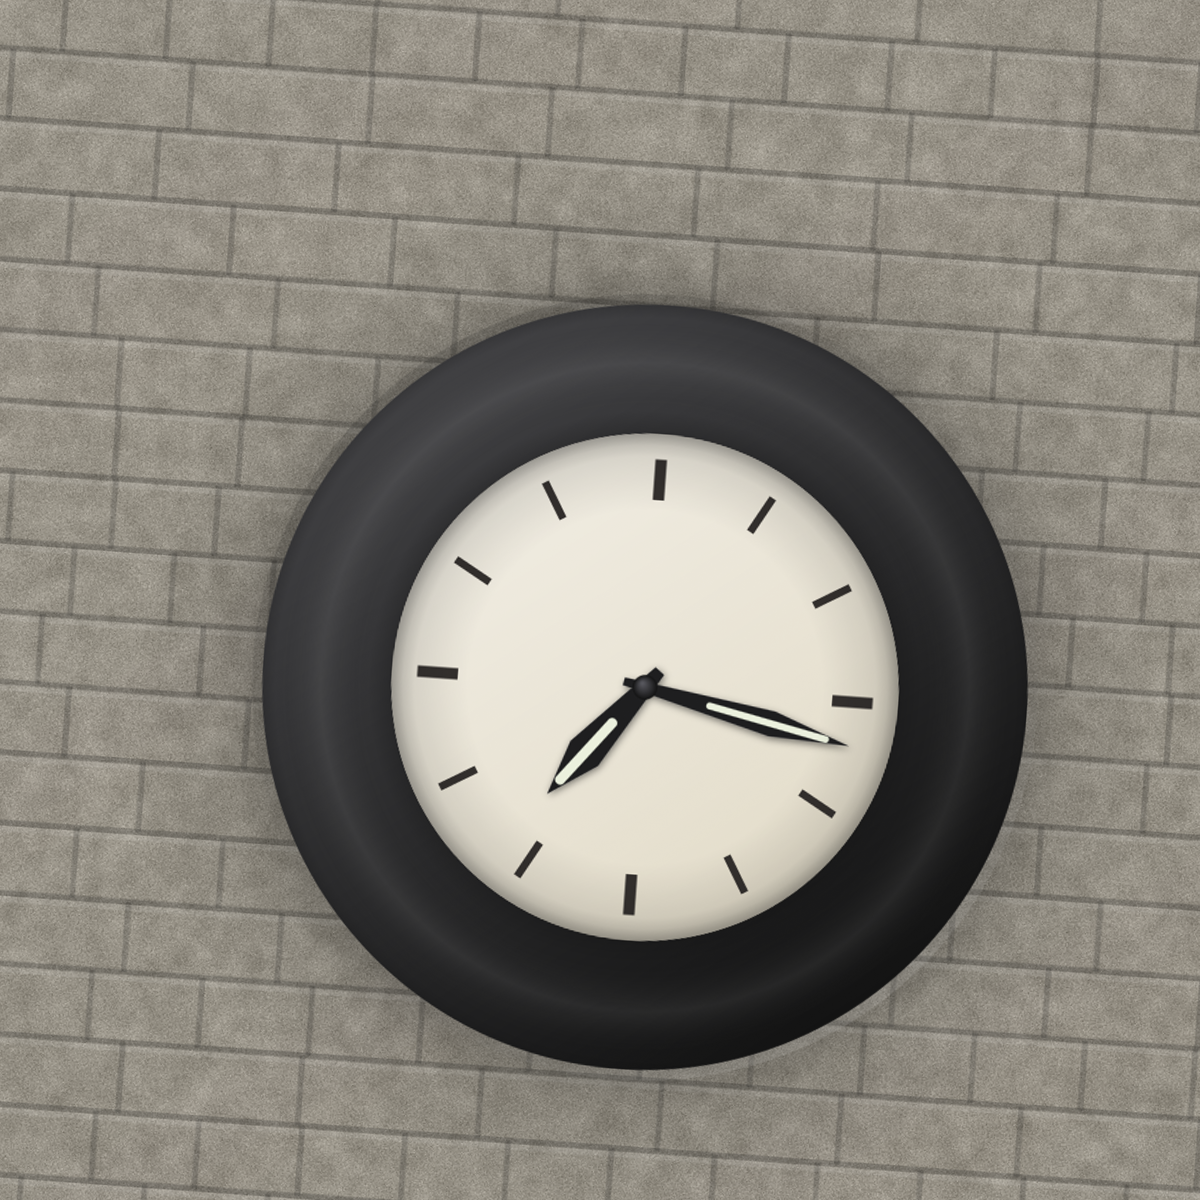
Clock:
7:17
